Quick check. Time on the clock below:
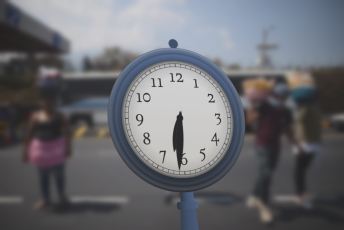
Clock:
6:31
